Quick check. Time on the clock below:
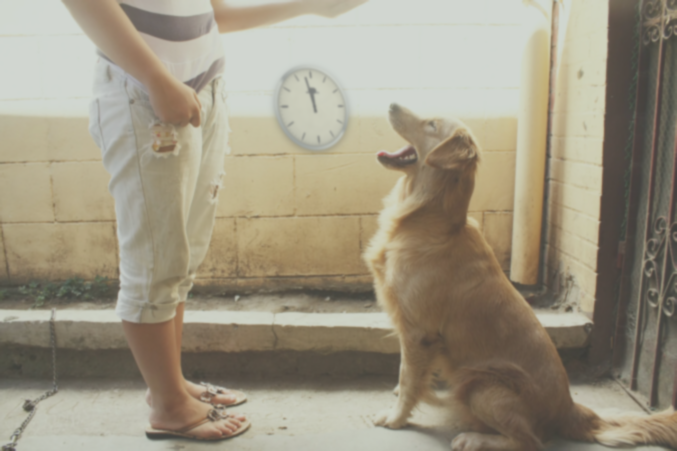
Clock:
11:58
